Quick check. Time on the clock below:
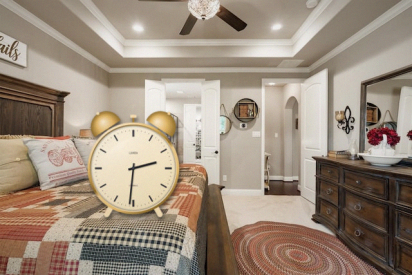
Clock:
2:31
